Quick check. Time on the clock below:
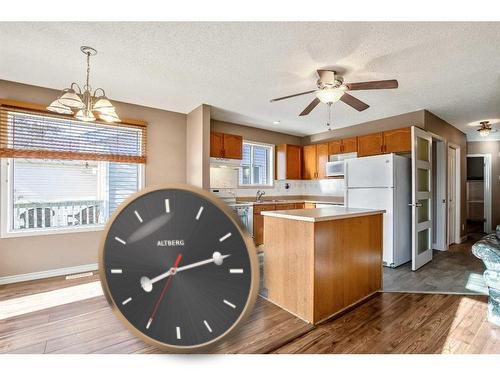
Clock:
8:12:35
